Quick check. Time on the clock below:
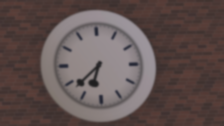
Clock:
6:38
